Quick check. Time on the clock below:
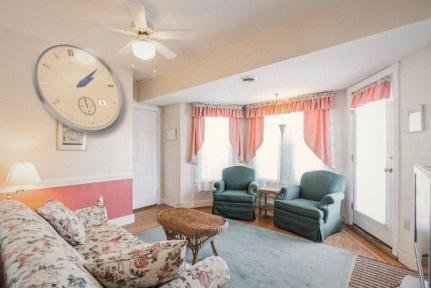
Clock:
2:09
